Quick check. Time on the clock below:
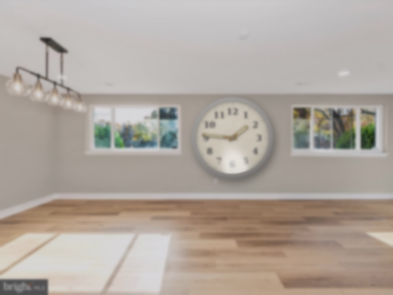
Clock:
1:46
